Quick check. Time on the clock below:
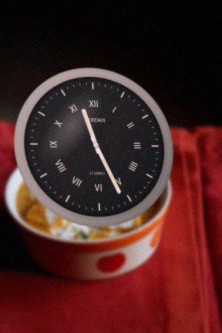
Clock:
11:26
